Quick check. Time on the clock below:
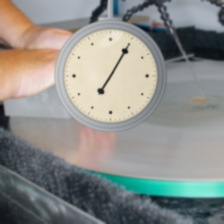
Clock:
7:05
